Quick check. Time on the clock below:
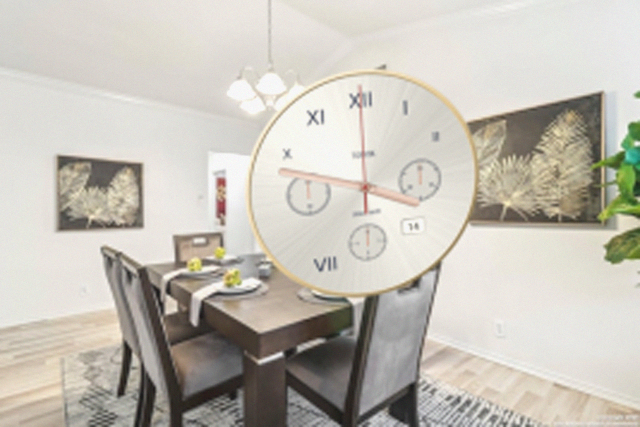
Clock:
3:48
